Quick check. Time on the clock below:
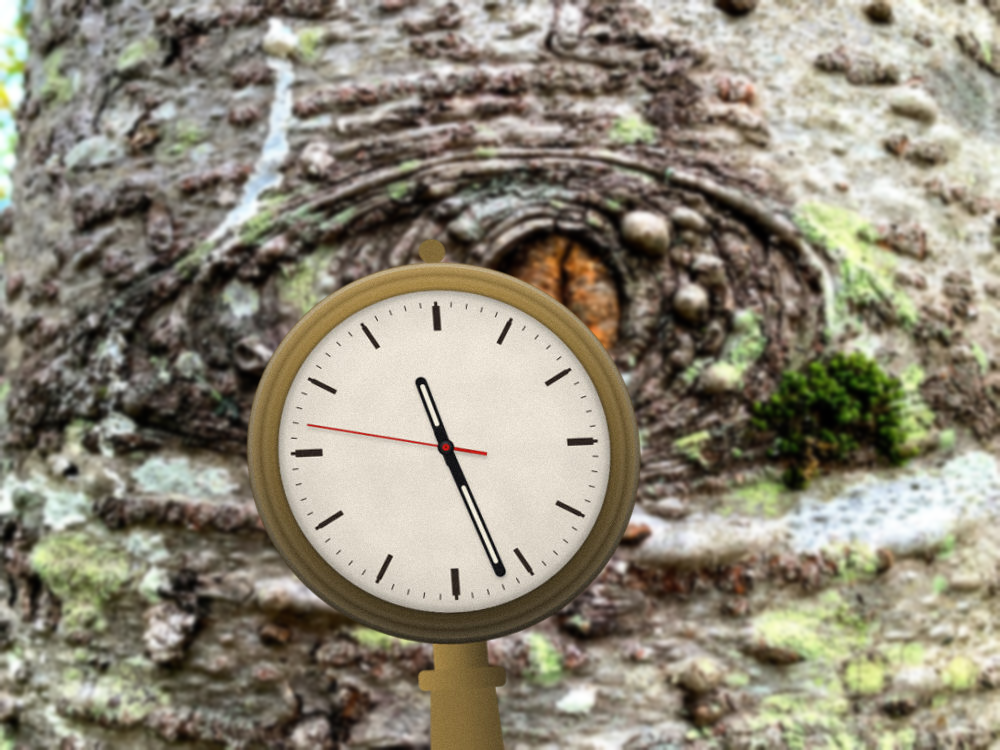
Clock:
11:26:47
